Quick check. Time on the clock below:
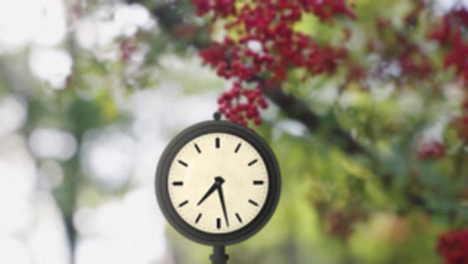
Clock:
7:28
